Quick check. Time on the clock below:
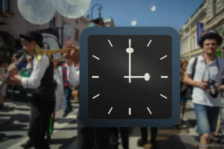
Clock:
3:00
